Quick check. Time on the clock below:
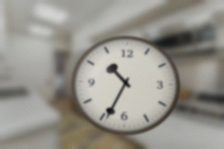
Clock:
10:34
